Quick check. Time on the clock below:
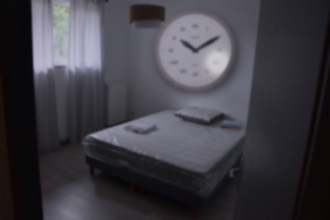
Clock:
10:10
